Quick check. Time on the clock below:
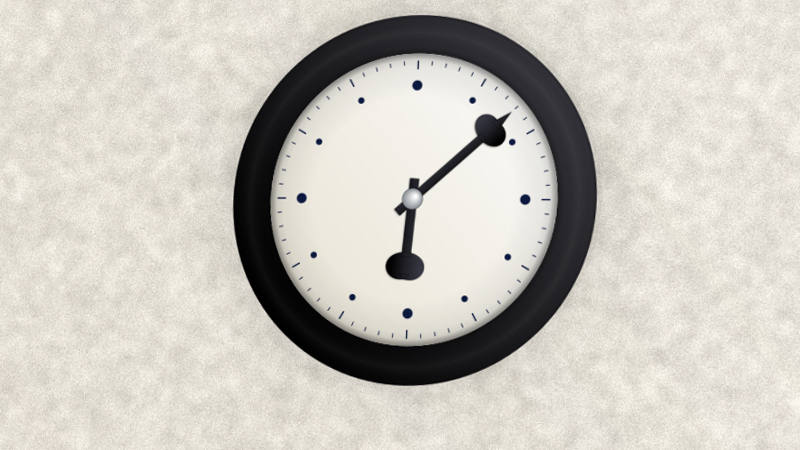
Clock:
6:08
